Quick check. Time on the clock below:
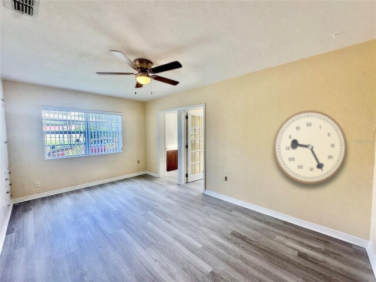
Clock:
9:26
